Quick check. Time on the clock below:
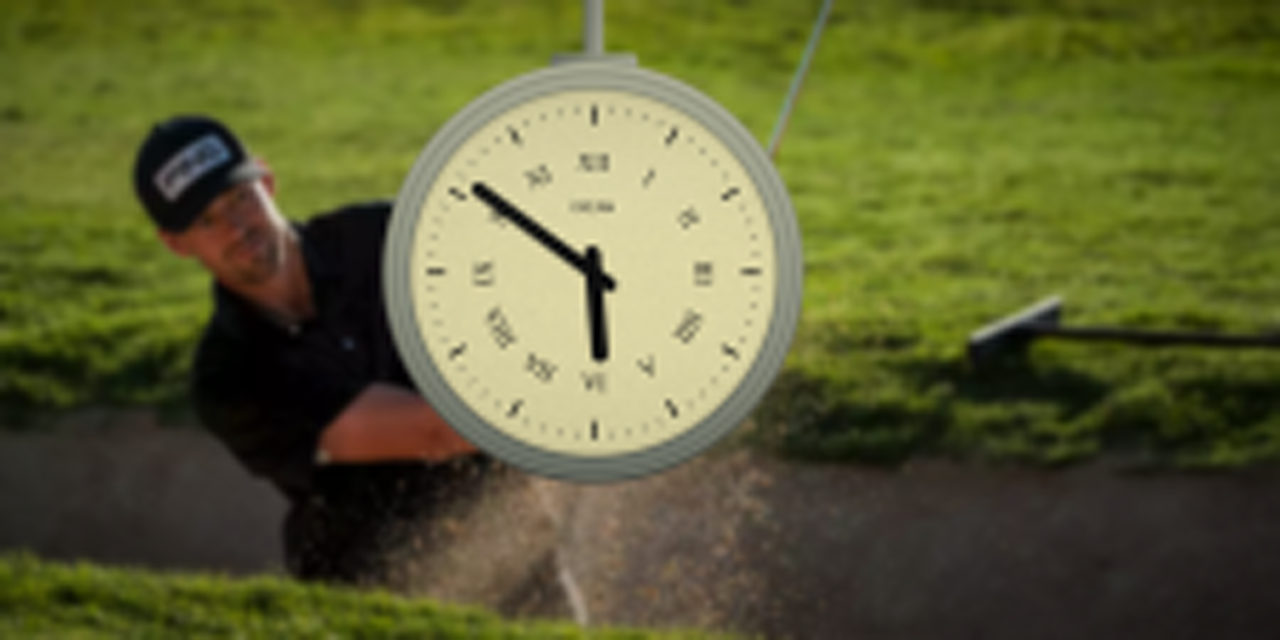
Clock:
5:51
